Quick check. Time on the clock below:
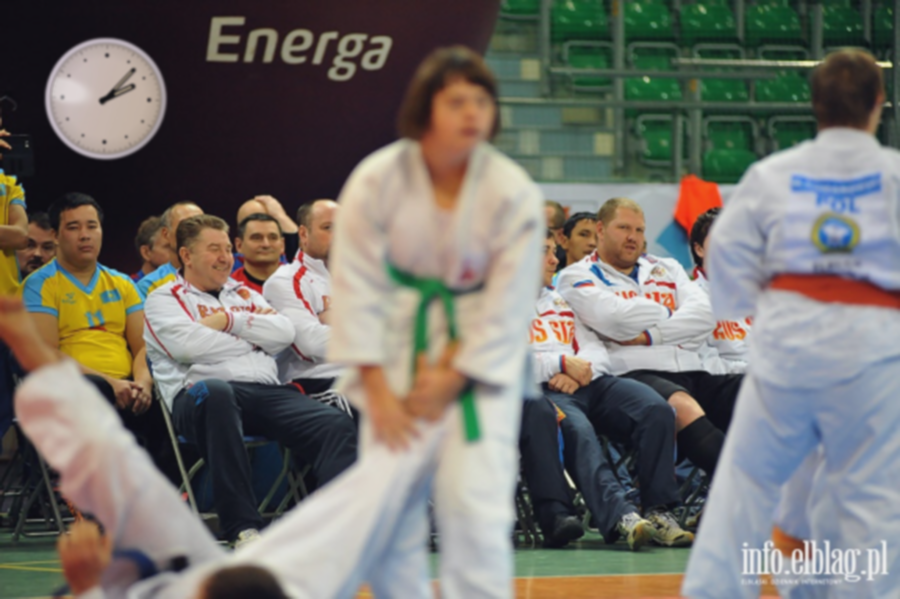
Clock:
2:07
